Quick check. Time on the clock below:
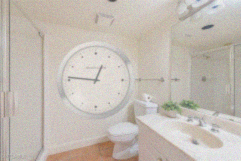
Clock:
12:46
